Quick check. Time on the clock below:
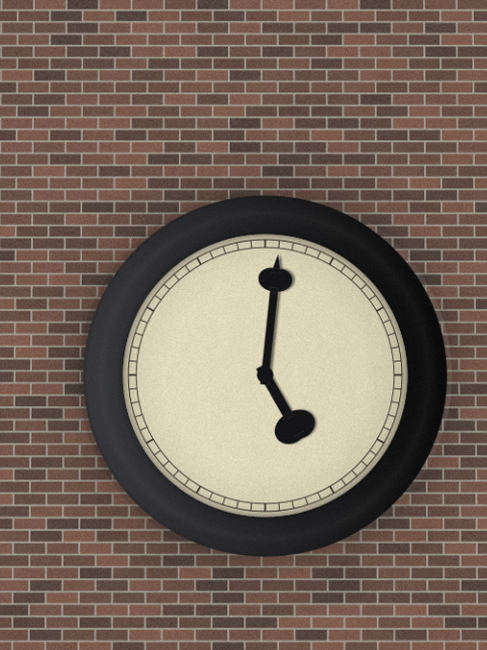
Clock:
5:01
